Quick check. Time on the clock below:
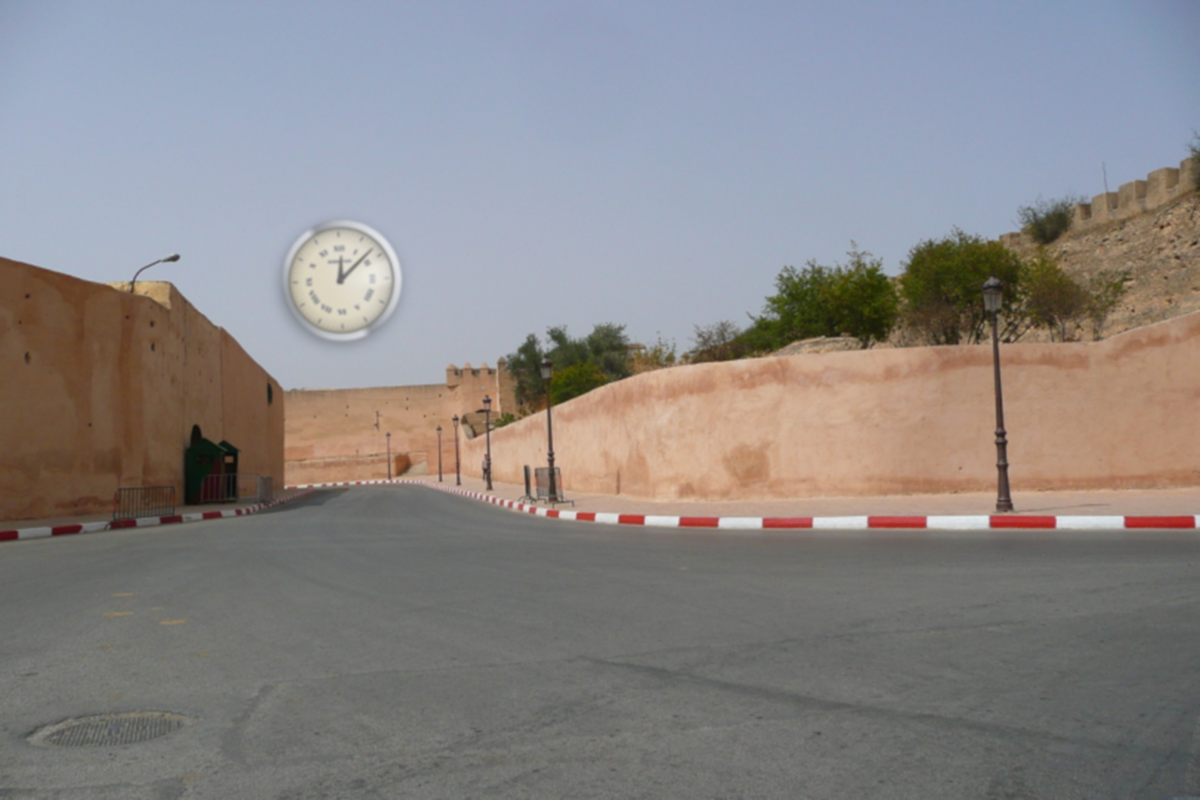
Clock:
12:08
